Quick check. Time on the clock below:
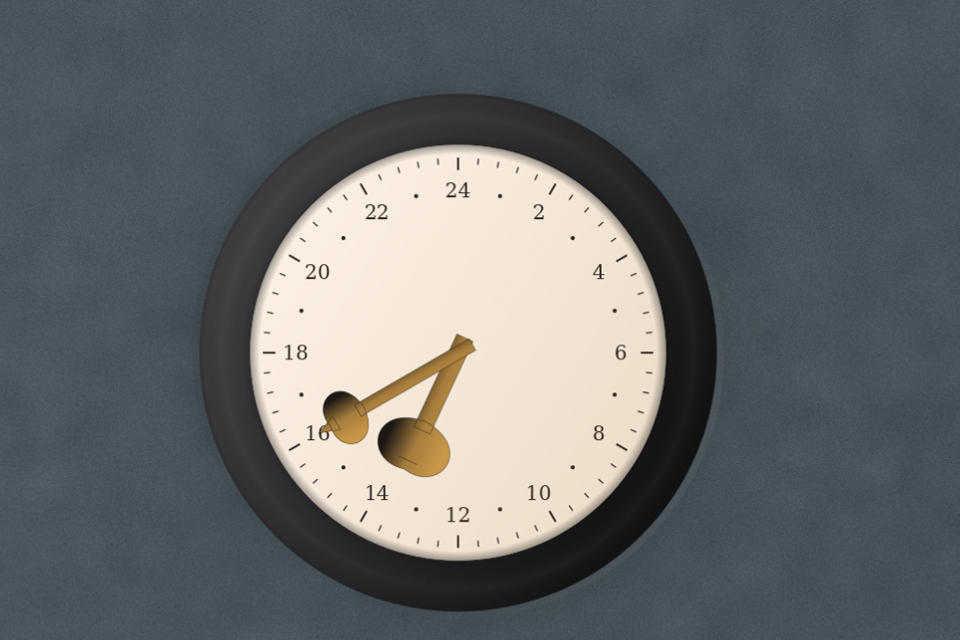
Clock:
13:40
